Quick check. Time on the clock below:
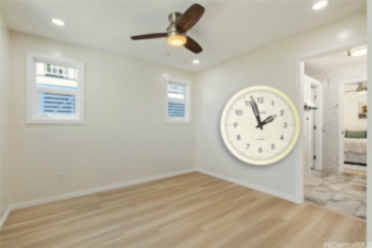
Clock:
1:57
